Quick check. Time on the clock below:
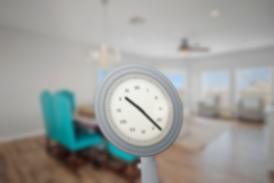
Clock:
10:23
